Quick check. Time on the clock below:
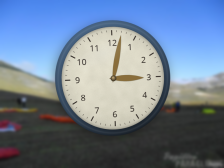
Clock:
3:02
